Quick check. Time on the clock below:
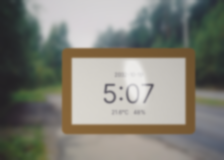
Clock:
5:07
